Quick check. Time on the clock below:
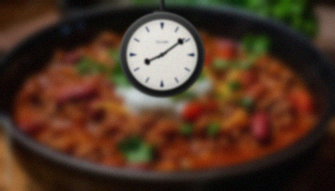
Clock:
8:09
